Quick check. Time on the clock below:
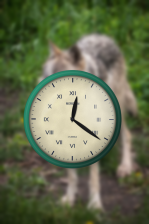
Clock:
12:21
